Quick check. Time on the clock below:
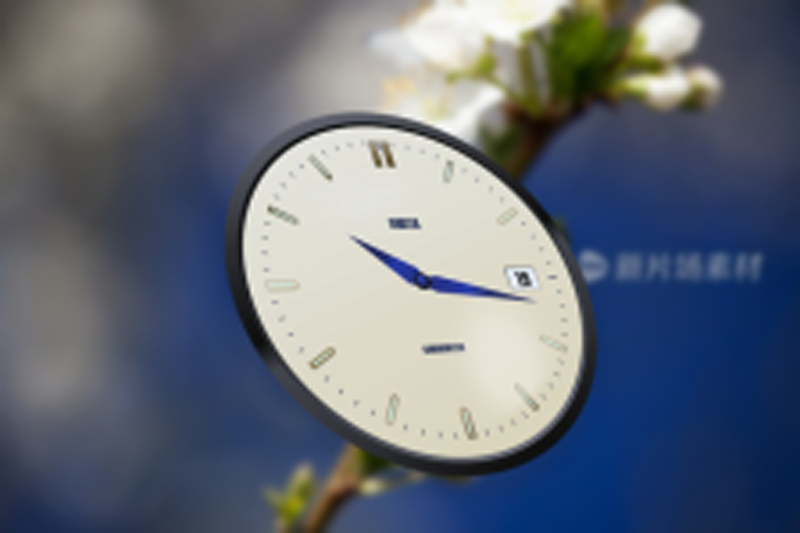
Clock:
10:17
